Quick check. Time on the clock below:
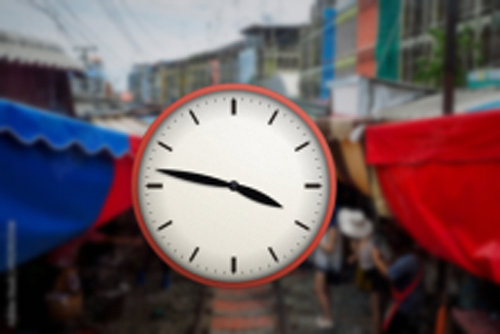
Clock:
3:47
